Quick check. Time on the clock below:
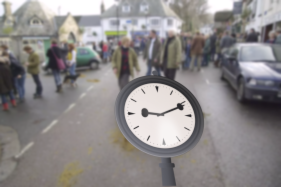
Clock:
9:11
